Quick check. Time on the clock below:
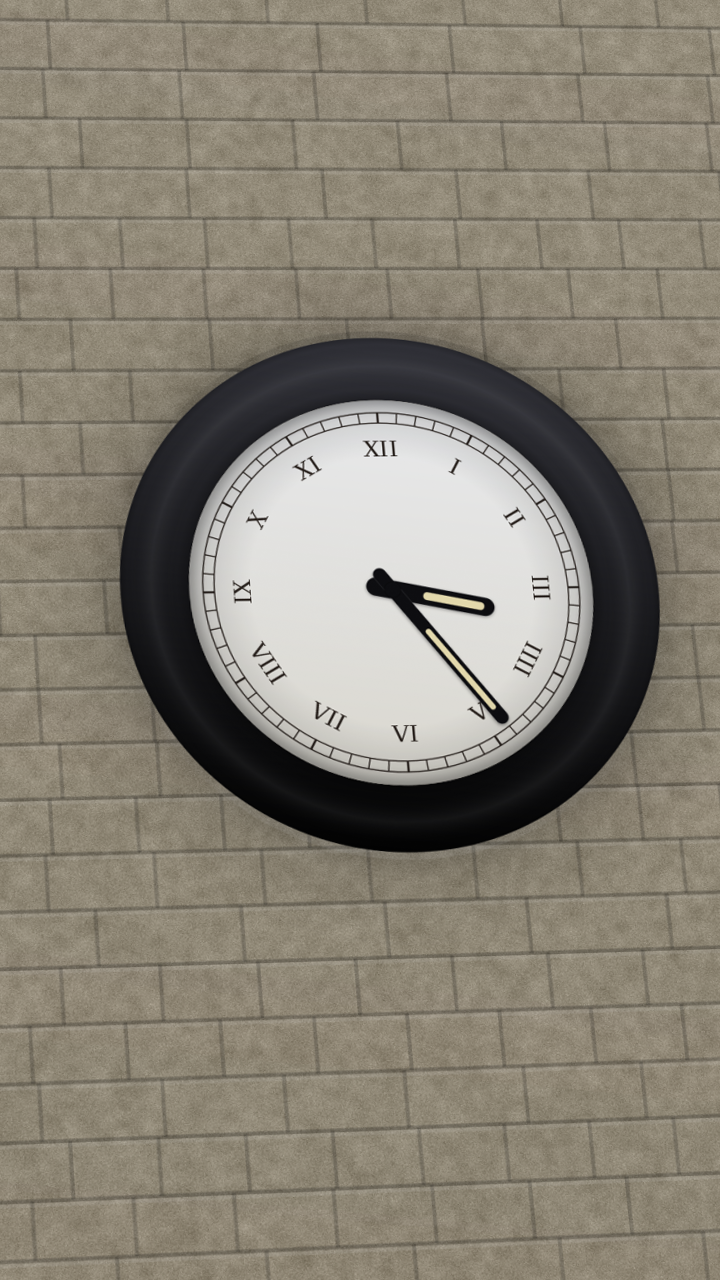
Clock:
3:24
